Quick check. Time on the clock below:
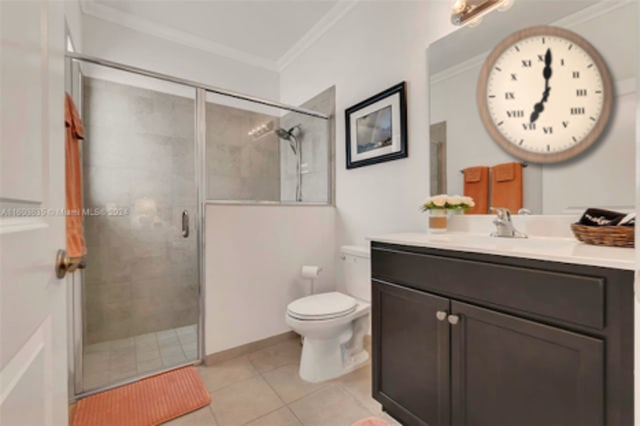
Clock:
7:01
